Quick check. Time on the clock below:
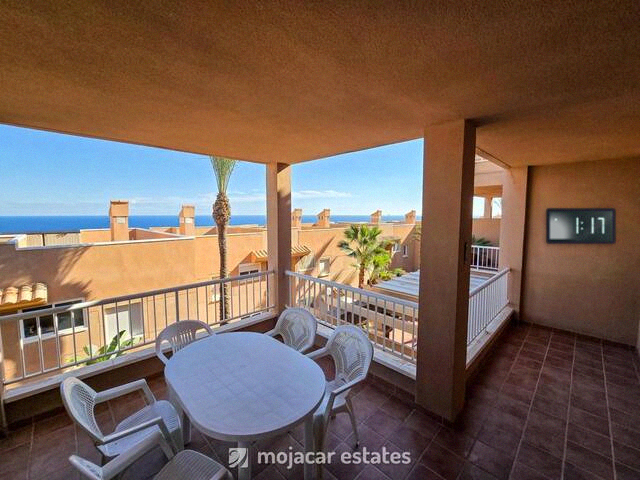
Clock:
1:17
